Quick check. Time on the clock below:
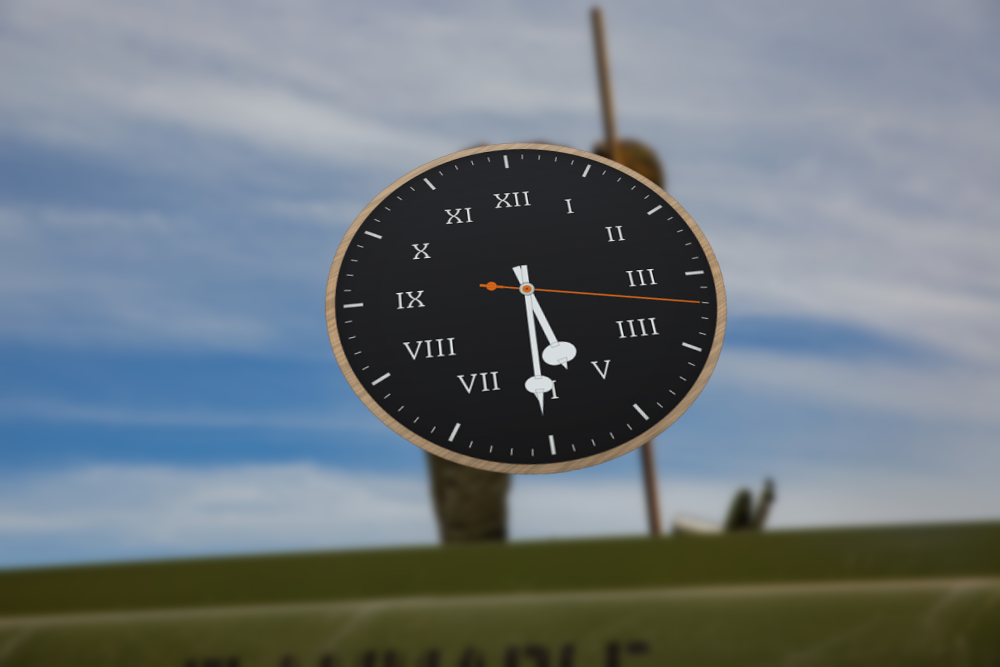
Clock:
5:30:17
